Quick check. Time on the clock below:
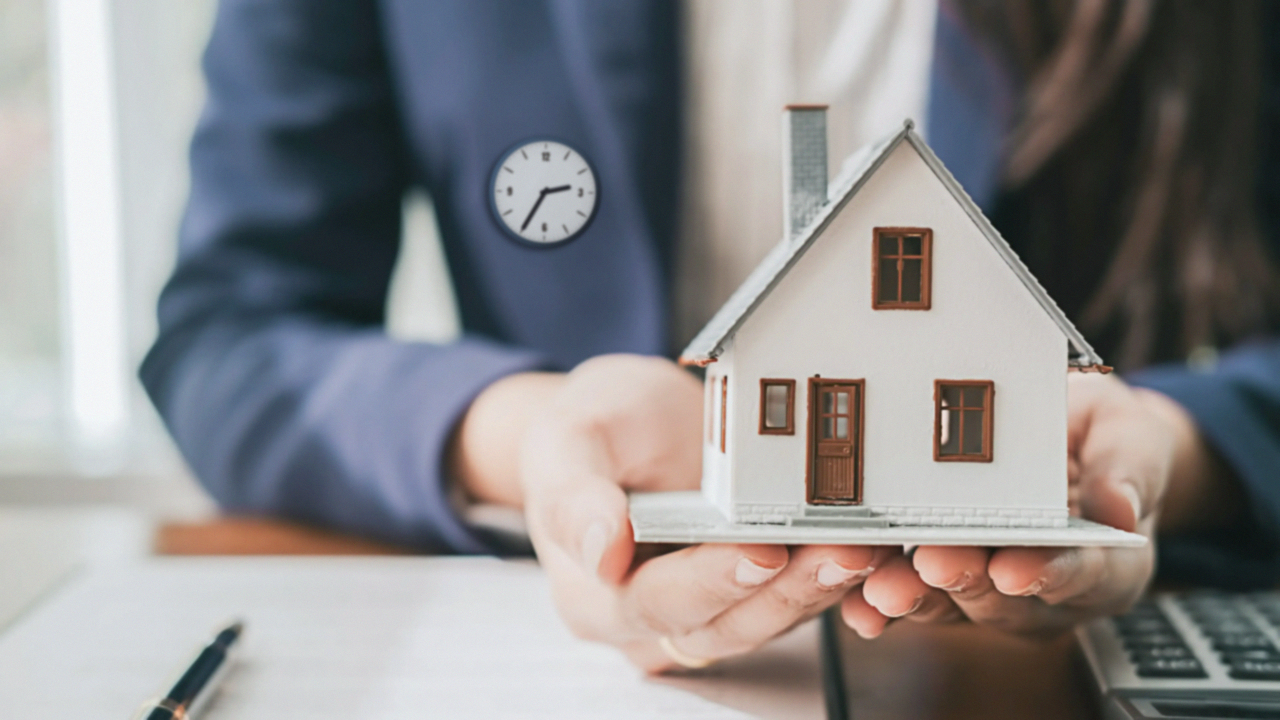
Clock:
2:35
